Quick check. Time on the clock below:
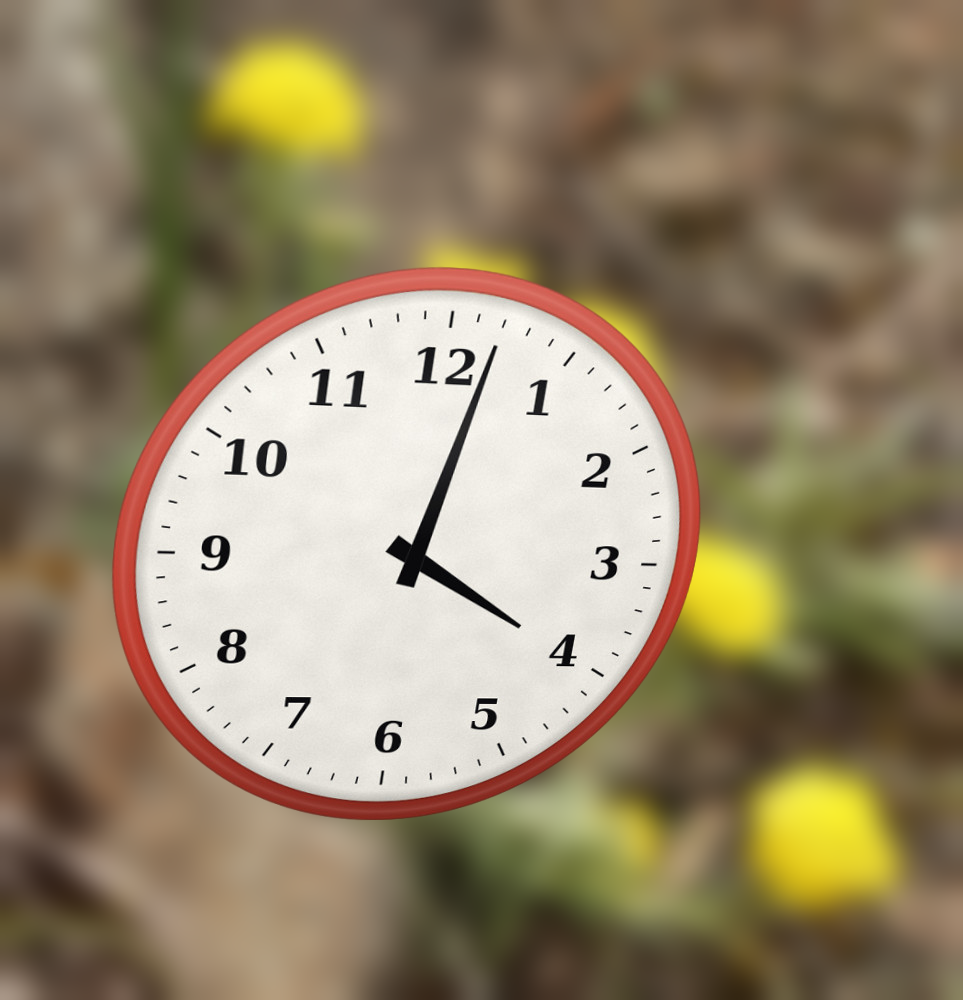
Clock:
4:02
